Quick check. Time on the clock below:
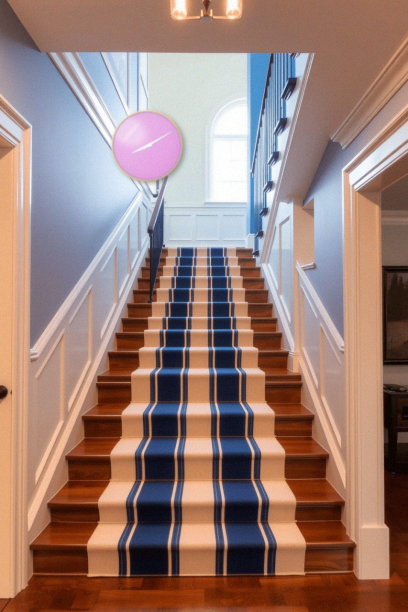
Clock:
8:10
